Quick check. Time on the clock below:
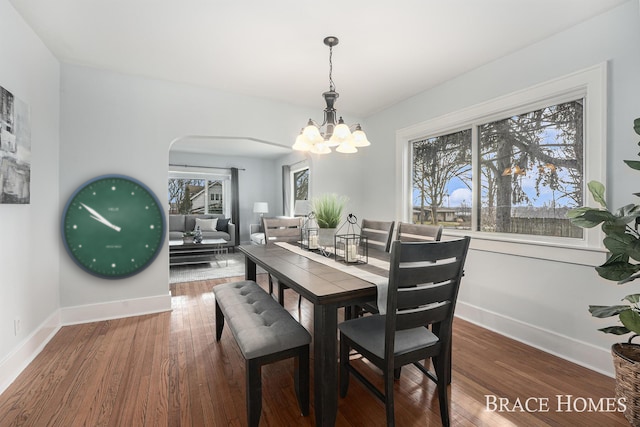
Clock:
9:51
